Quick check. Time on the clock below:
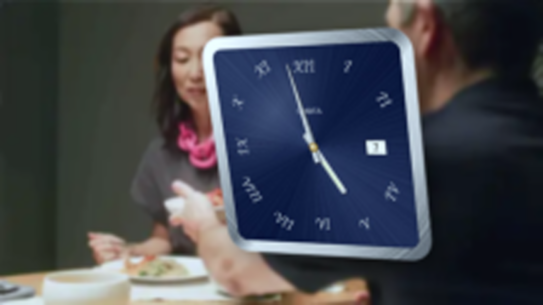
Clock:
4:58
